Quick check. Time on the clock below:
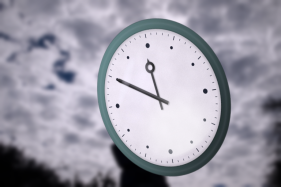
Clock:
11:50
